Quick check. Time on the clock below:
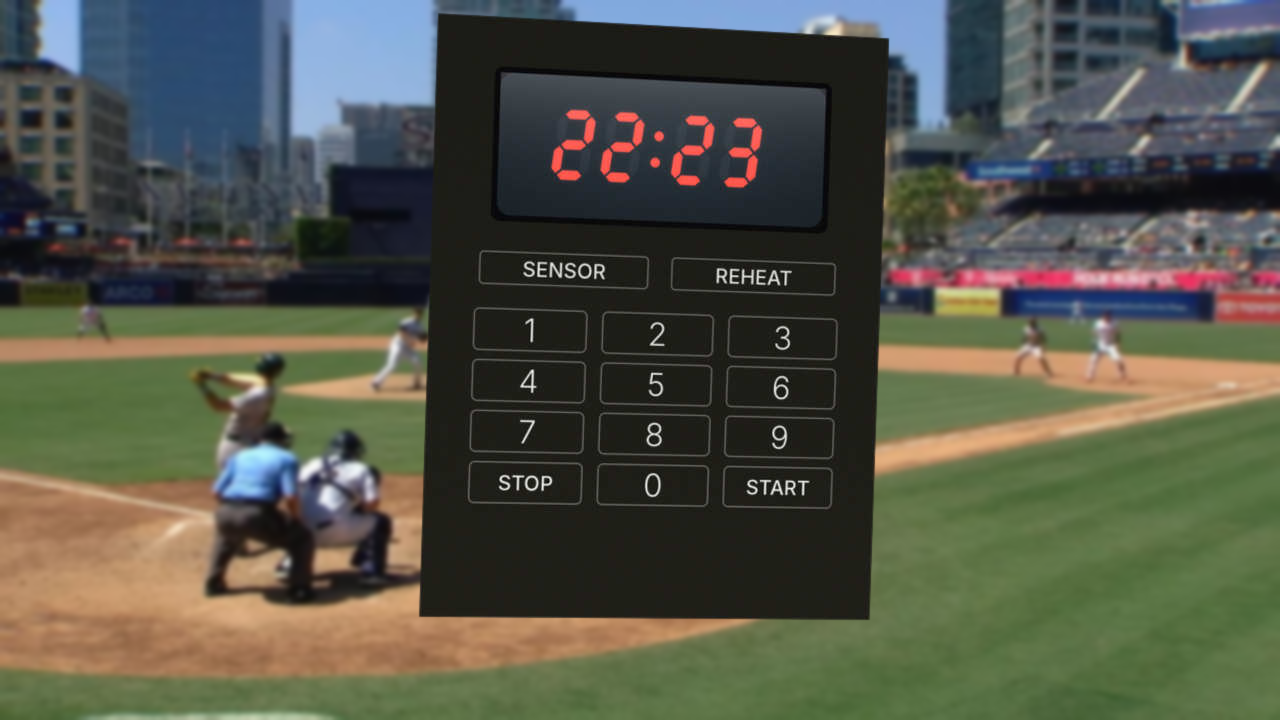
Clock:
22:23
